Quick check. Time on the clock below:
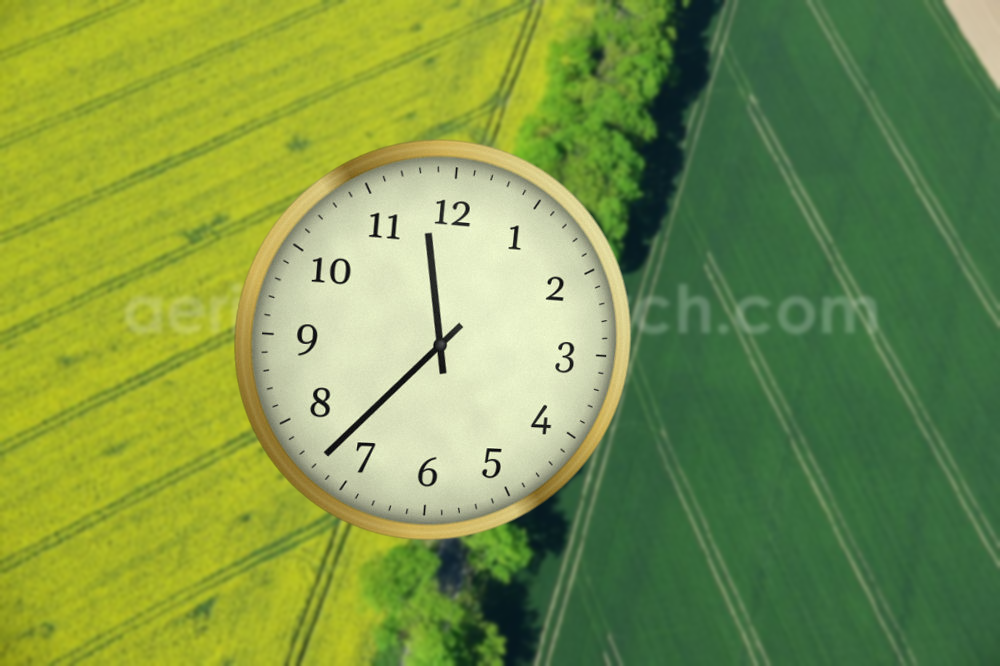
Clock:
11:37
